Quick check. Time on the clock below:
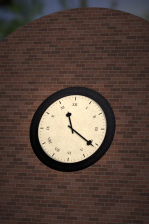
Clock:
11:21
